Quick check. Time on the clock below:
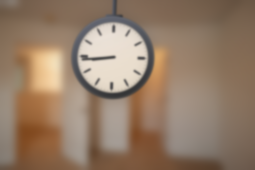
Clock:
8:44
